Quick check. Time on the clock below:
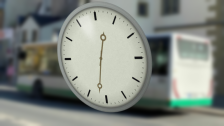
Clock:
12:32
